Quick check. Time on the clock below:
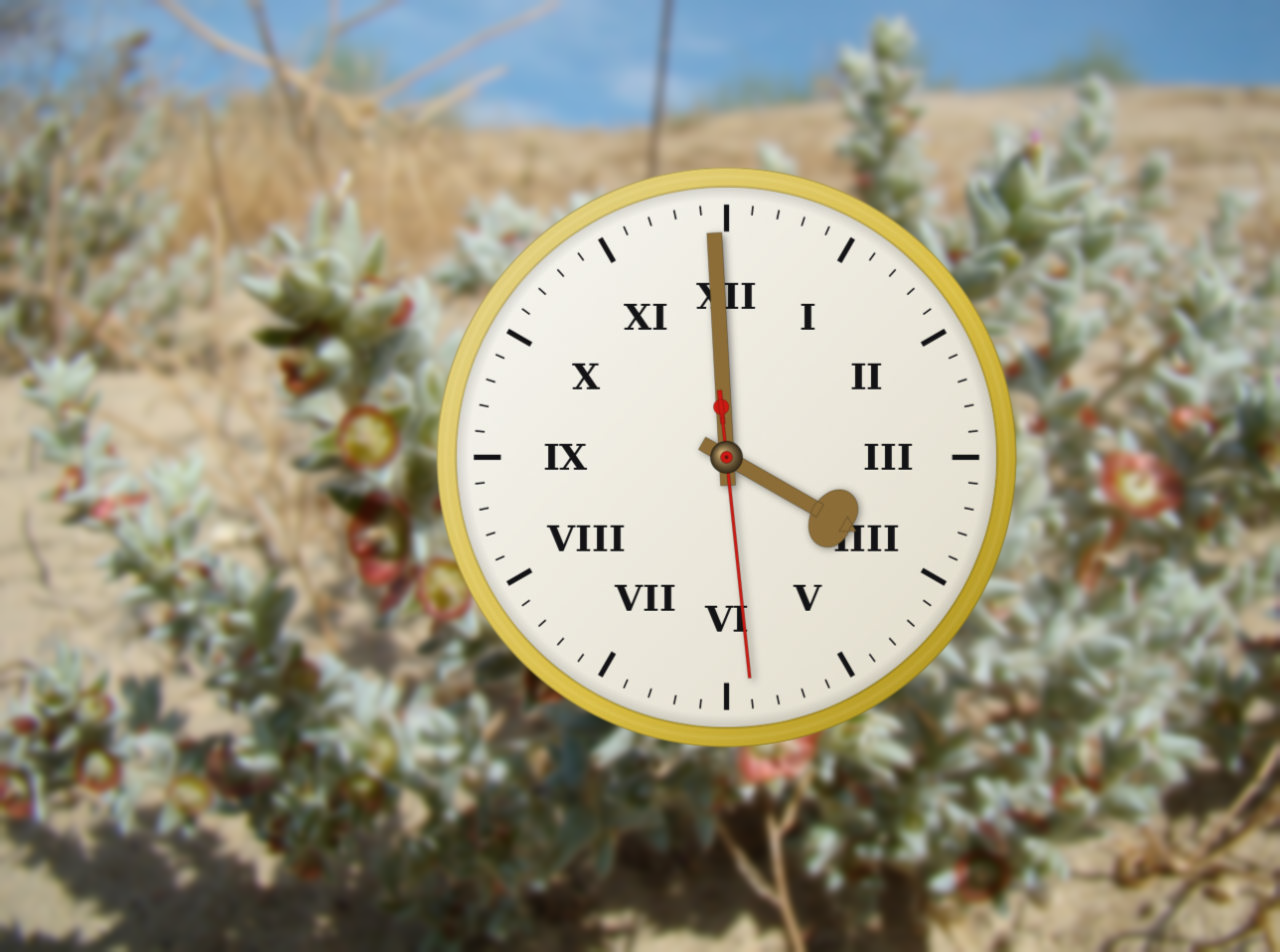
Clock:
3:59:29
